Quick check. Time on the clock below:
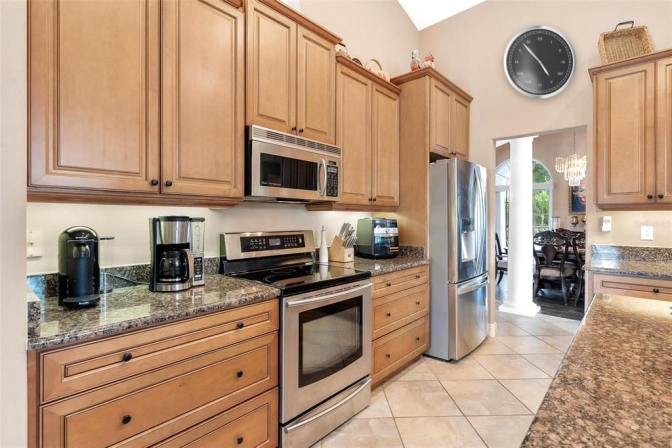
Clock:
4:53
